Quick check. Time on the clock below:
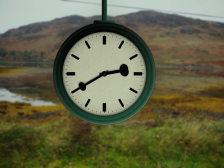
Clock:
2:40
